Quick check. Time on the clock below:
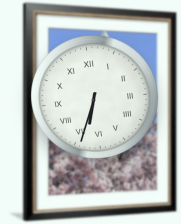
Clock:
6:34
